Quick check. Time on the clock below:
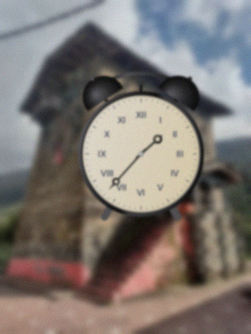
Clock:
1:37
